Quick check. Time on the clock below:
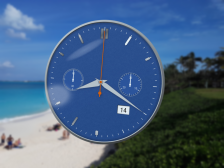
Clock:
8:20
